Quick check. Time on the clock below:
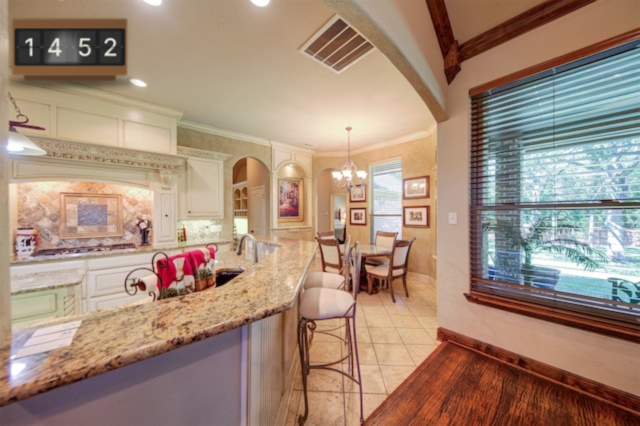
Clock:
14:52
